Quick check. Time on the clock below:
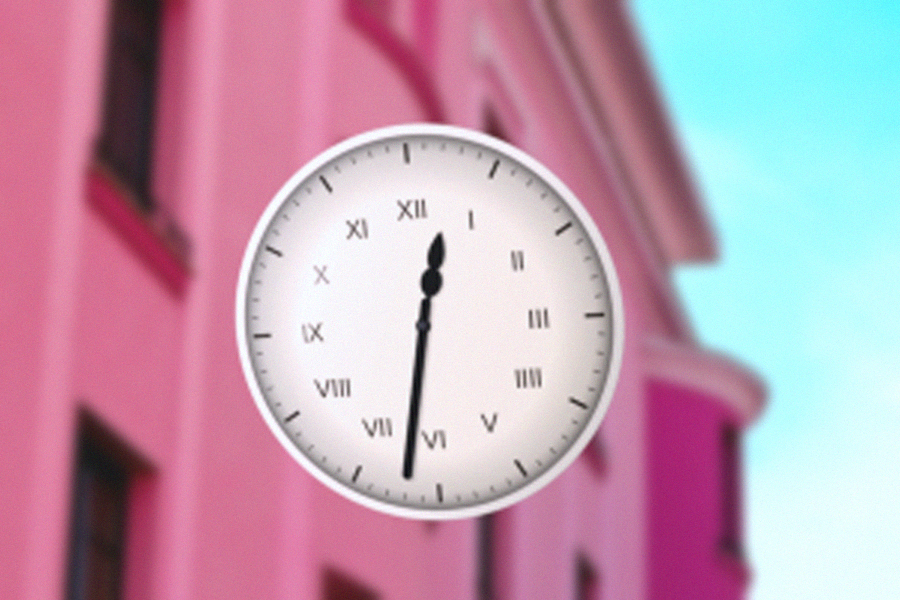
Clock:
12:32
